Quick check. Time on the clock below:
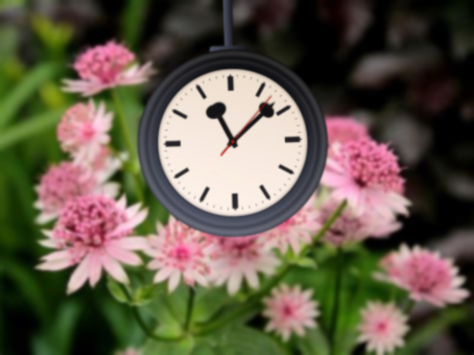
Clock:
11:08:07
